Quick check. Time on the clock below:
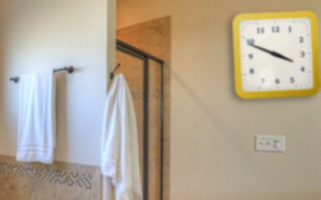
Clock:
3:49
